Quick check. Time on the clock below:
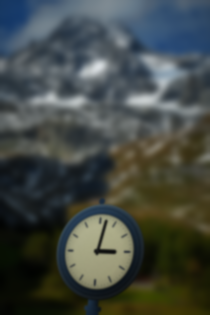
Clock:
3:02
